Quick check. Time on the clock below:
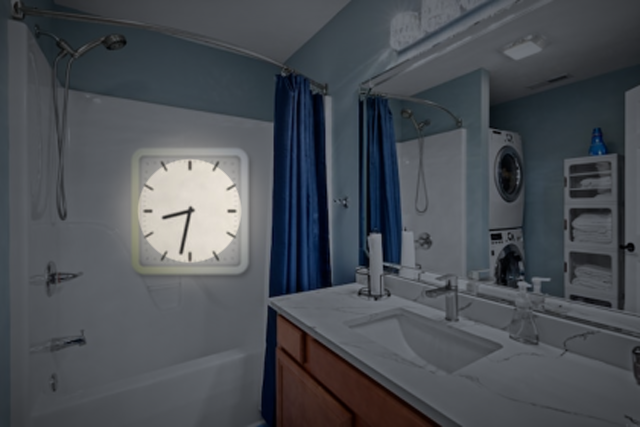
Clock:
8:32
